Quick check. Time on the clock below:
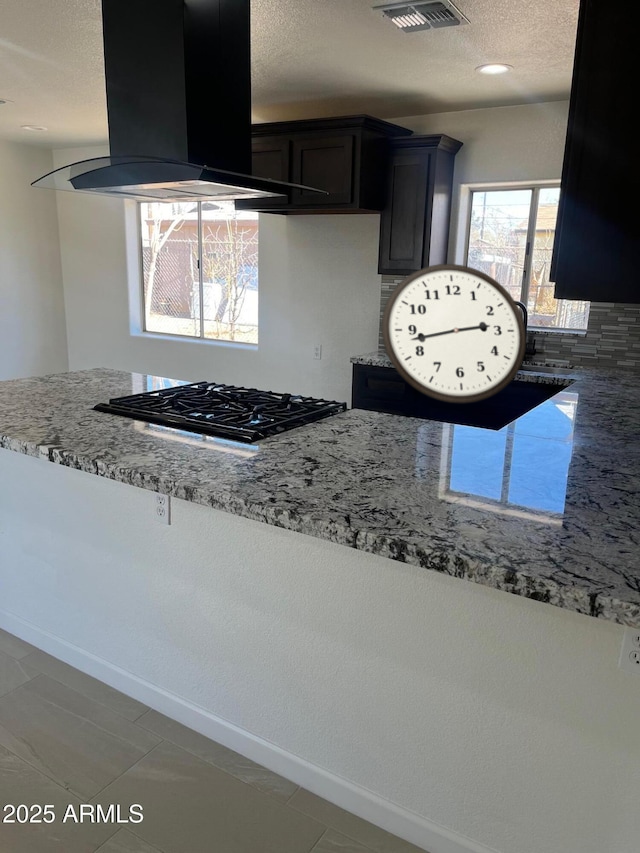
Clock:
2:43
